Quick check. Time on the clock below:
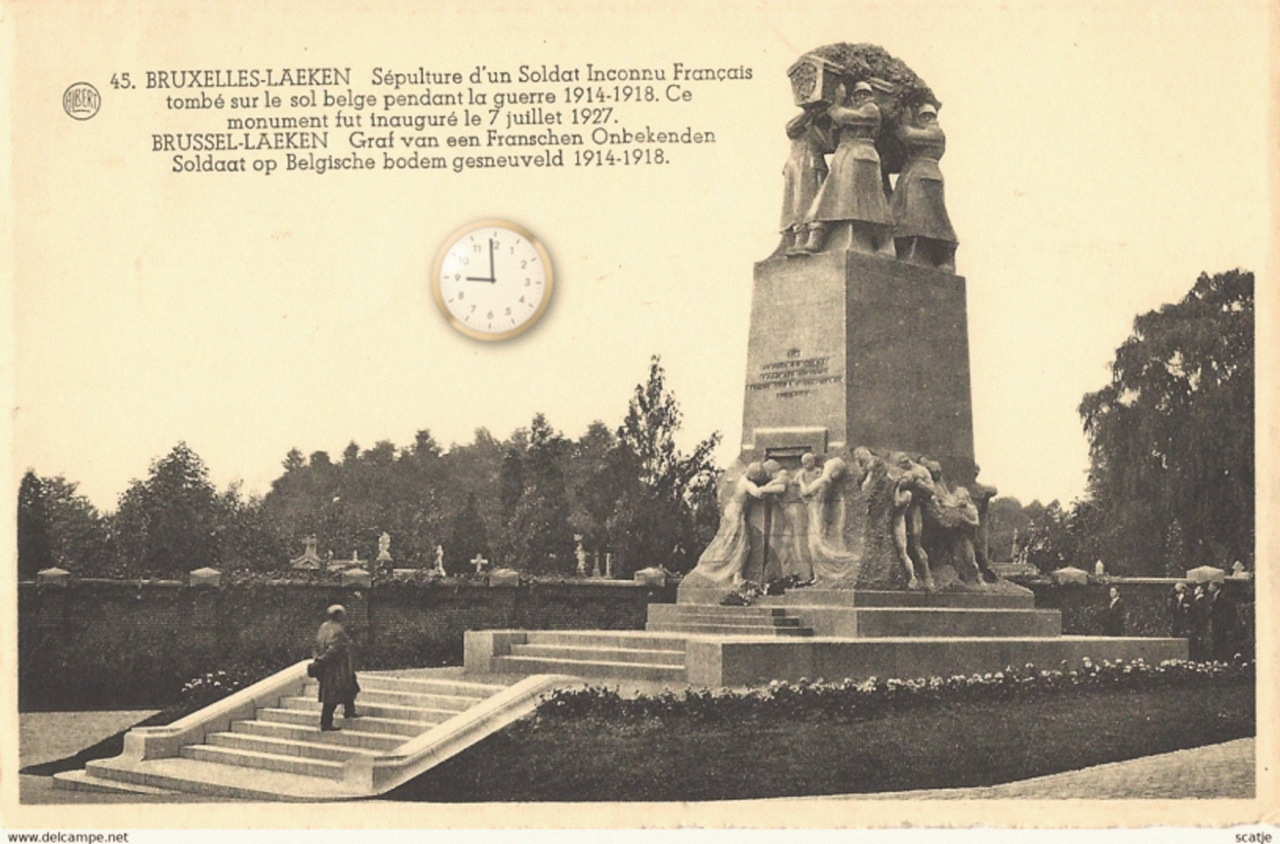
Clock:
8:59
